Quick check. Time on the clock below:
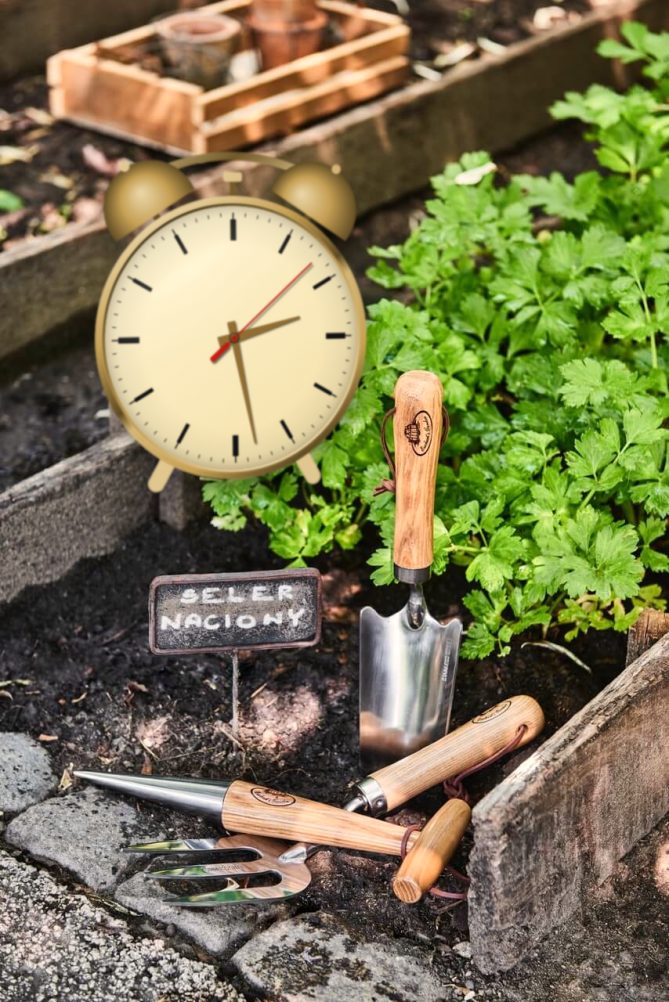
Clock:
2:28:08
